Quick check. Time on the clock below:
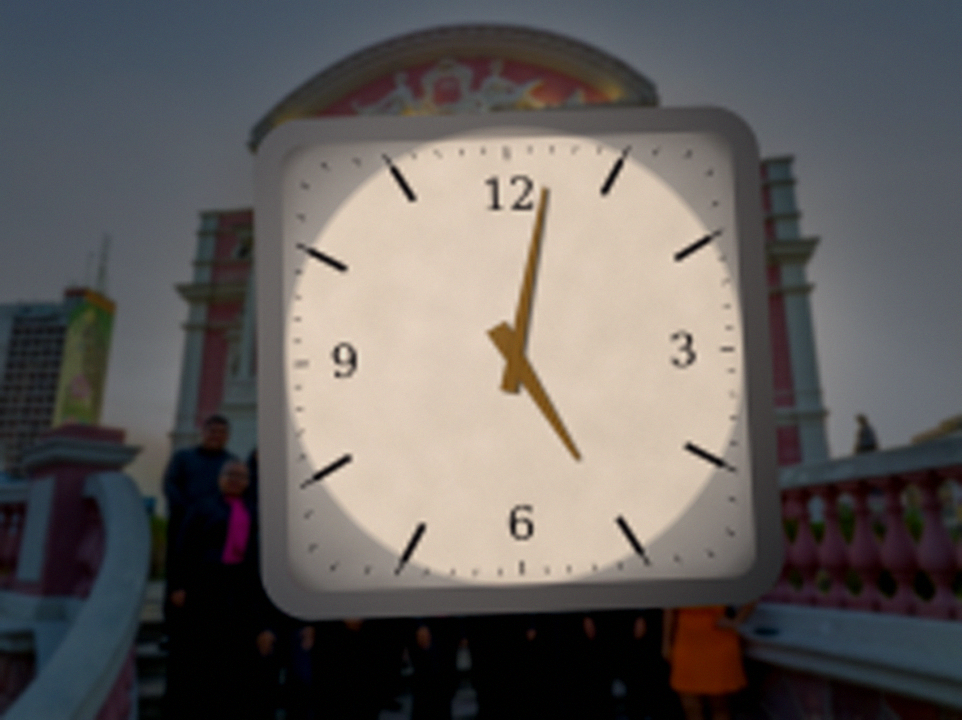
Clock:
5:02
